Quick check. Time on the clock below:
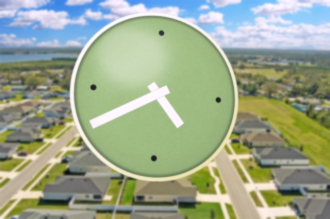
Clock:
4:40
